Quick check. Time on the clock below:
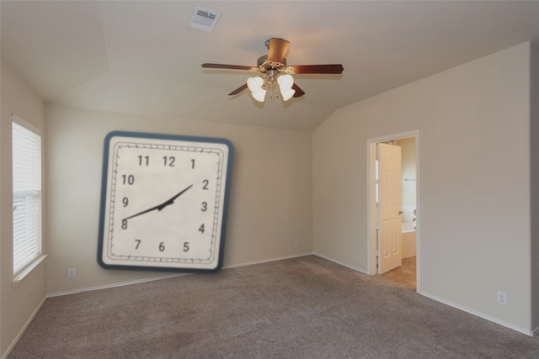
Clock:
1:41
